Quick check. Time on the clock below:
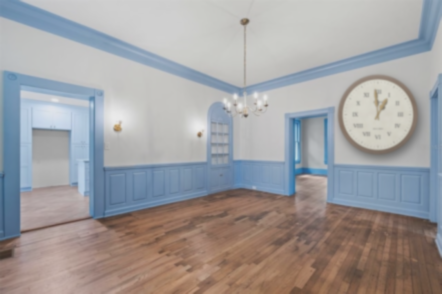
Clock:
12:59
